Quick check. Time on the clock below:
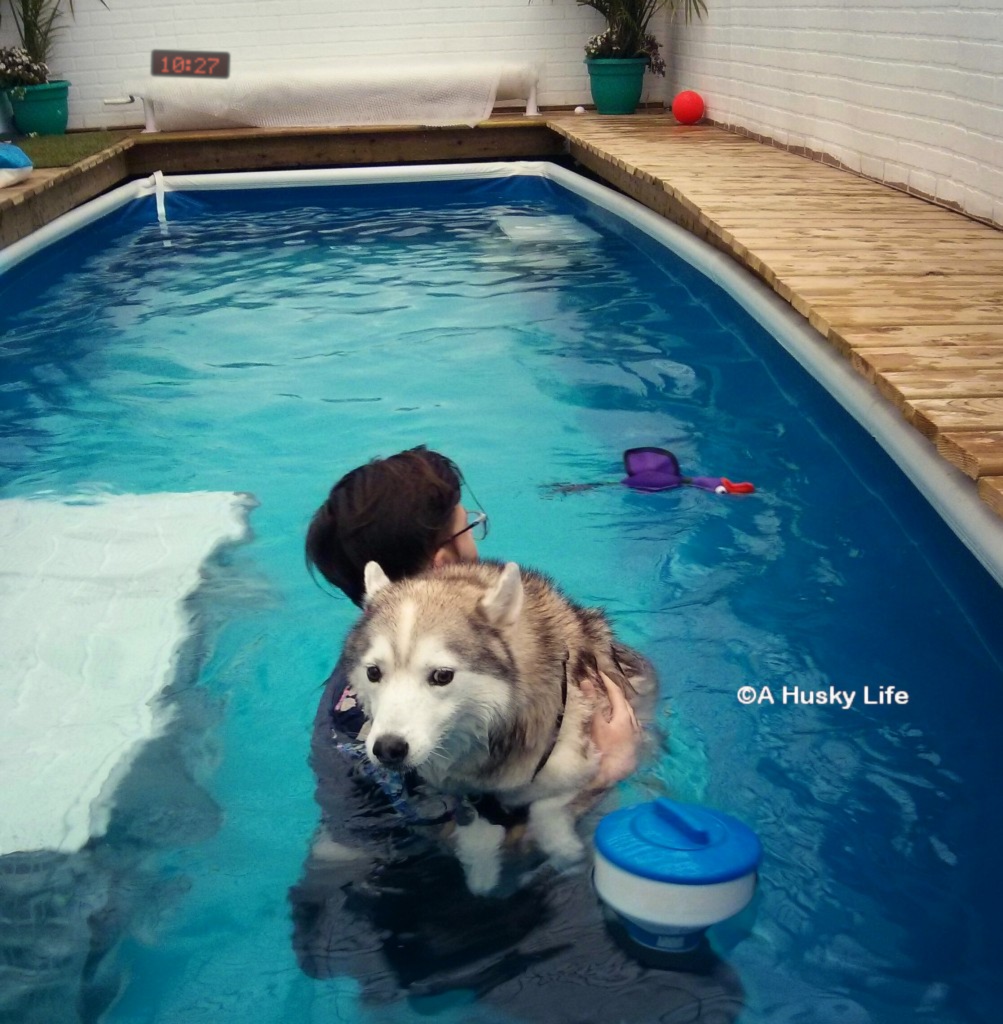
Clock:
10:27
